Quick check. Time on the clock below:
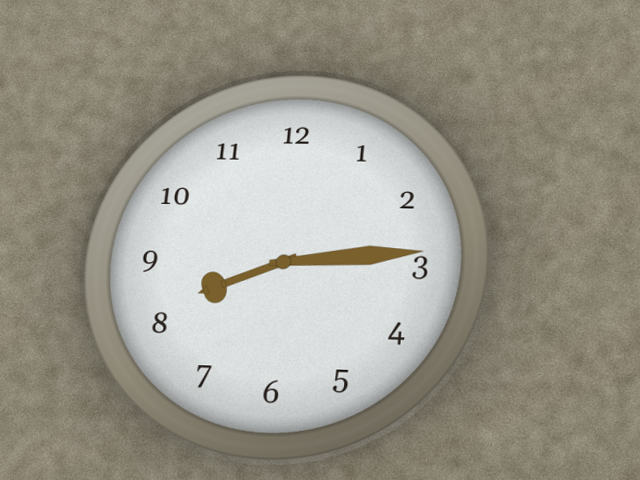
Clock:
8:14
